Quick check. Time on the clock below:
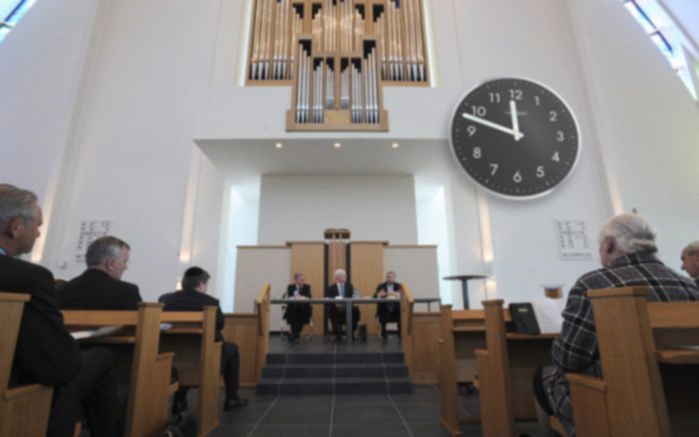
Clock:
11:48
